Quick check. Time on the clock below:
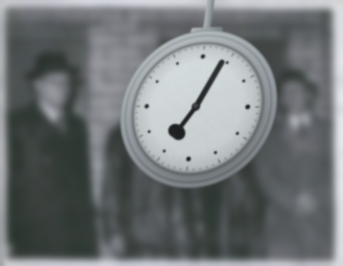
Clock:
7:04
